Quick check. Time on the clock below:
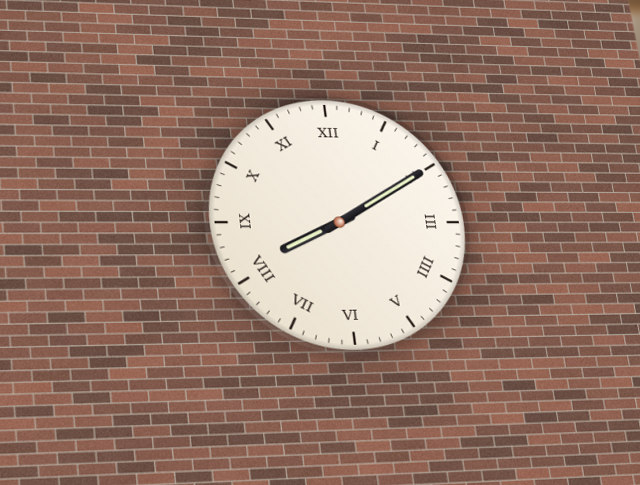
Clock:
8:10
